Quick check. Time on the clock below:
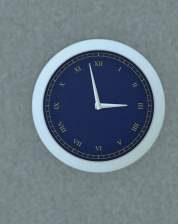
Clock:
2:58
